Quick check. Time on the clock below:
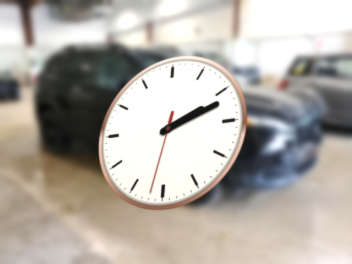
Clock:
2:11:32
